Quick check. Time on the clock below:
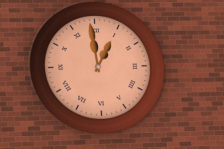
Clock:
12:59
